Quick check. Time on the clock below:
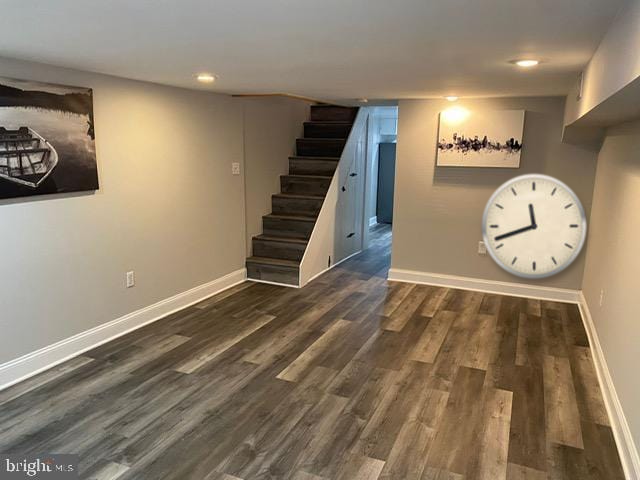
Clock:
11:42
